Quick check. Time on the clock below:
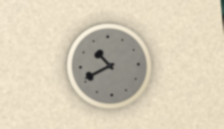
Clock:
10:41
